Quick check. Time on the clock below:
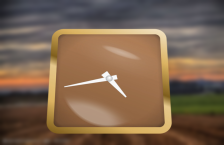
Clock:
4:43
